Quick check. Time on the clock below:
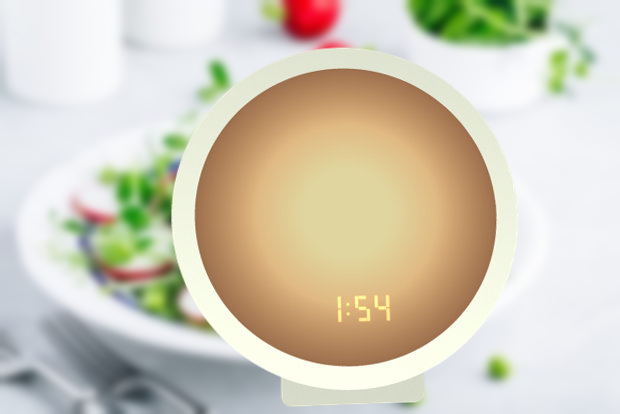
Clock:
1:54
